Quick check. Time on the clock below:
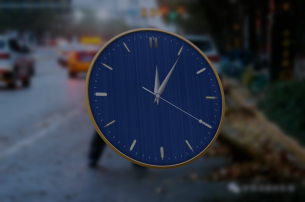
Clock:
12:05:20
